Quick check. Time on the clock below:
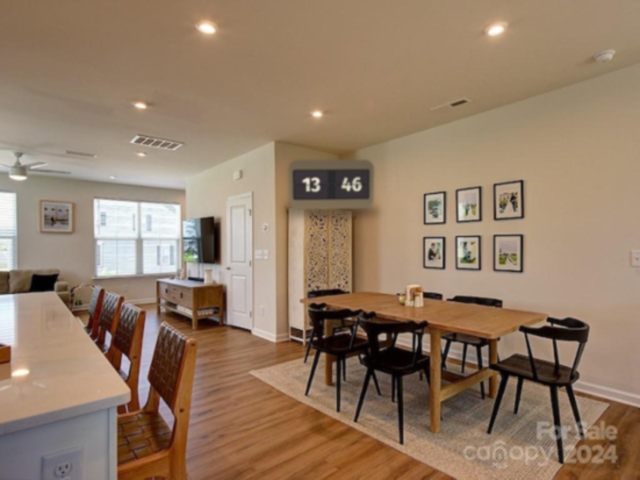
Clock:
13:46
